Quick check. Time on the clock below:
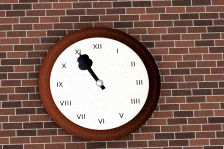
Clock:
10:55
